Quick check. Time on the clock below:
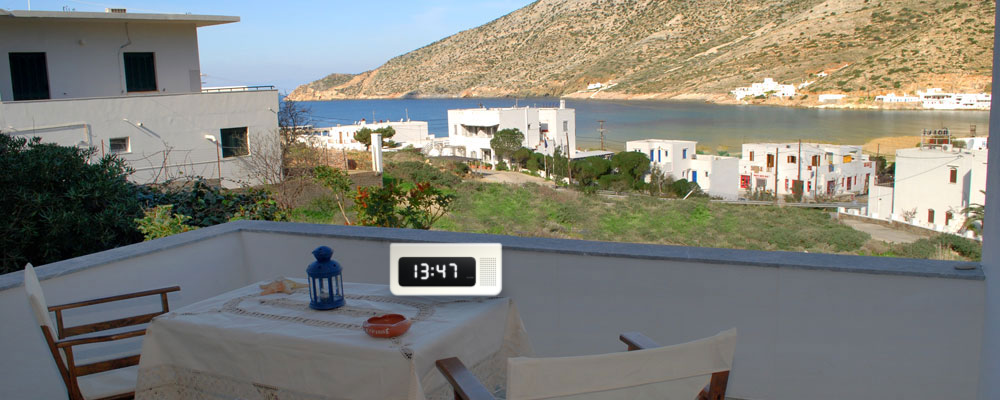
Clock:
13:47
